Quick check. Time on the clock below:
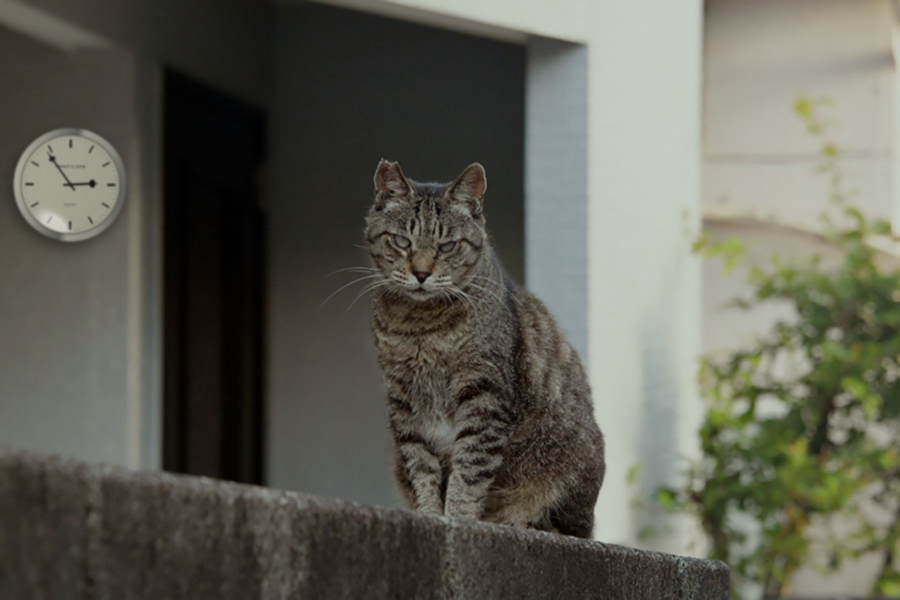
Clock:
2:54
